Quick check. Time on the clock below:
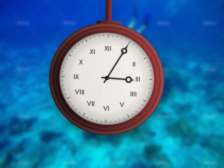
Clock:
3:05
